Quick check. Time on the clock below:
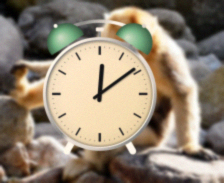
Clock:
12:09
